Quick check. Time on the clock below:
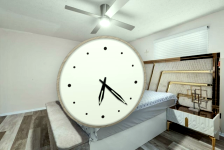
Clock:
6:22
